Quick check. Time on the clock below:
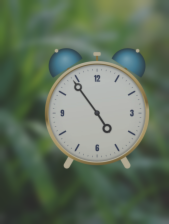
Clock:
4:54
